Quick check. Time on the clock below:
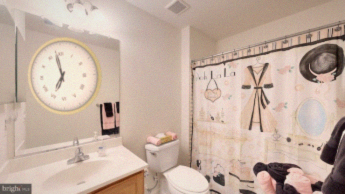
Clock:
6:58
